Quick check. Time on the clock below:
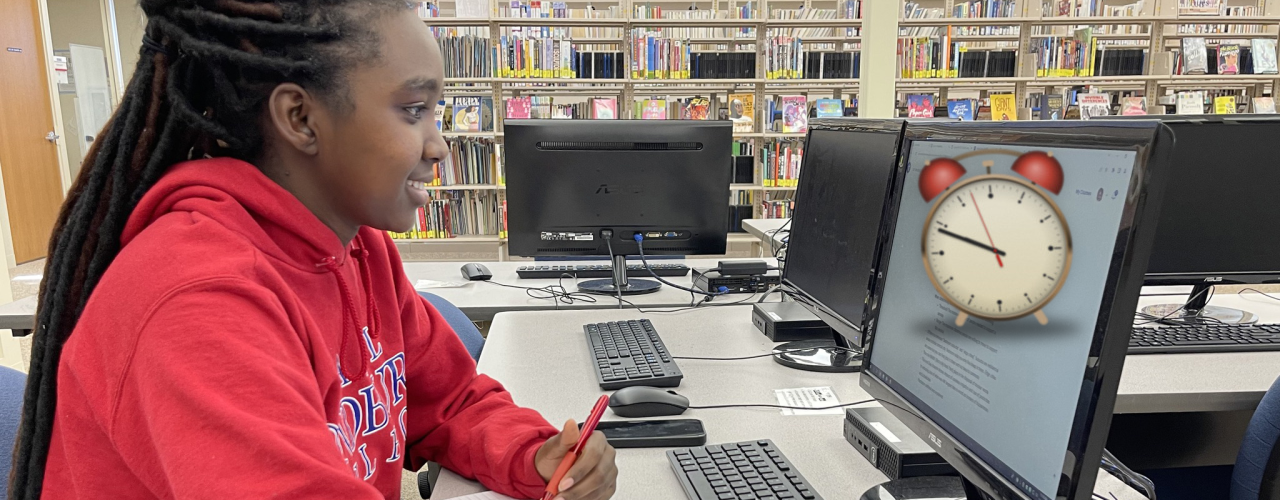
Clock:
9:48:57
